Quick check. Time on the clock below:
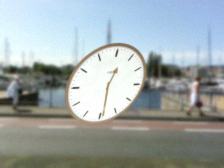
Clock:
12:29
